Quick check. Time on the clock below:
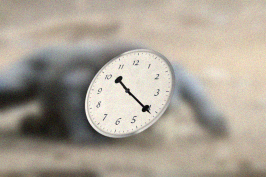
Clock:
10:21
